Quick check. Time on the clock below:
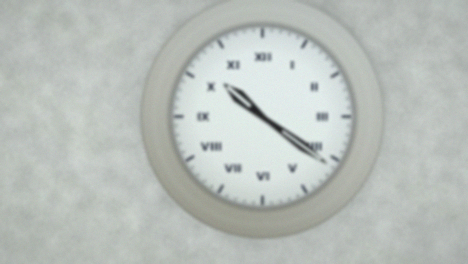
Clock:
10:21
